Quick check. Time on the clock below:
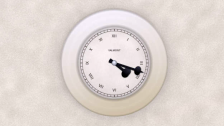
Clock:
4:18
